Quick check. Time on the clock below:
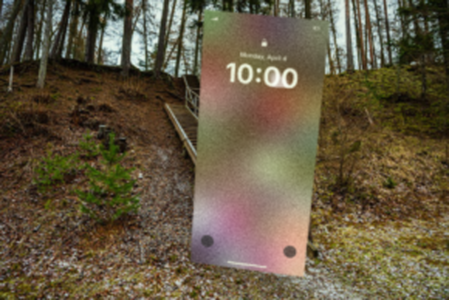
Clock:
10:00
